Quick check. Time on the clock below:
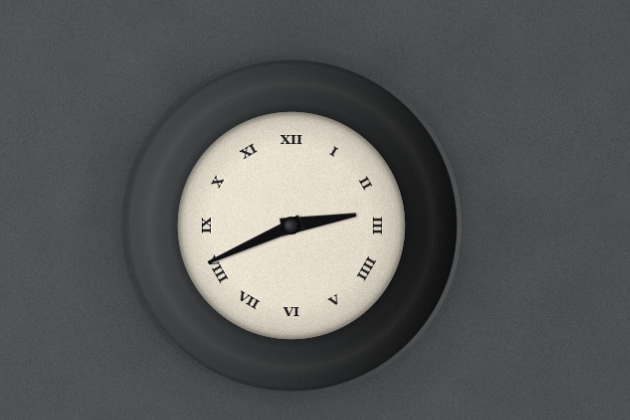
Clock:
2:41
